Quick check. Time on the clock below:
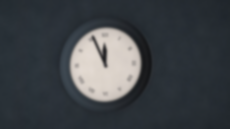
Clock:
11:56
